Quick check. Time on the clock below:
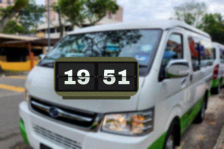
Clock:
19:51
